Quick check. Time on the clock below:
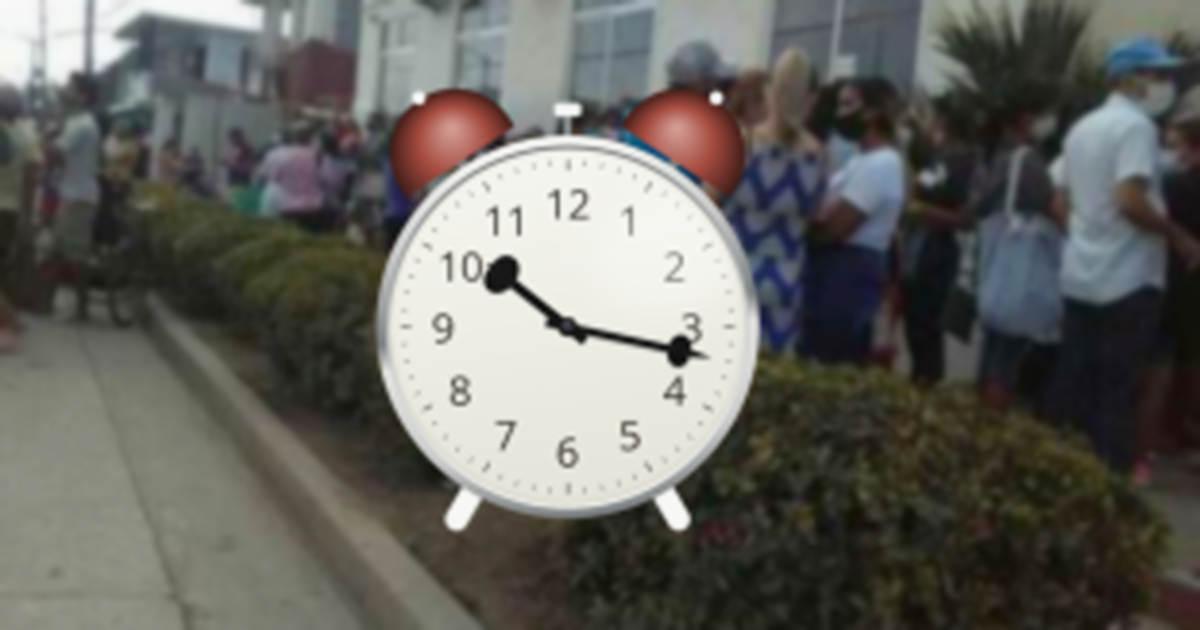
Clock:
10:17
